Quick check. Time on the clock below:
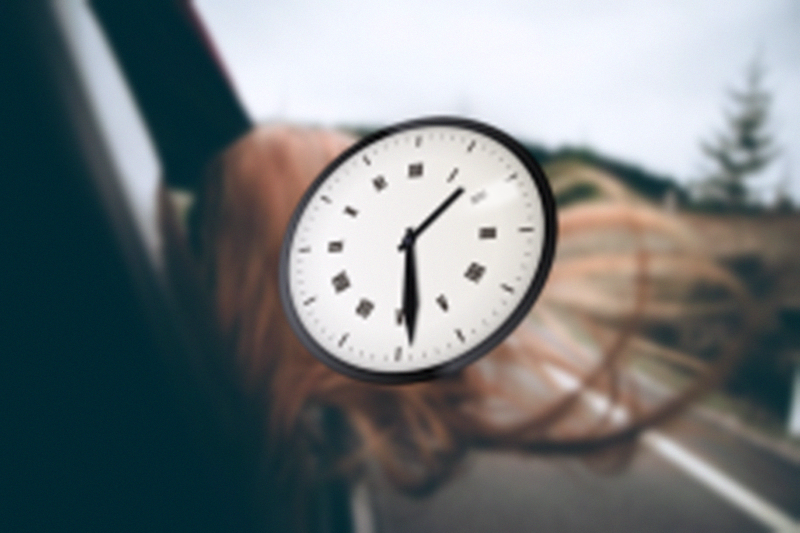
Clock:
1:29
